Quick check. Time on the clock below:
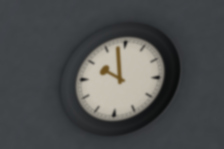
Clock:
9:58
